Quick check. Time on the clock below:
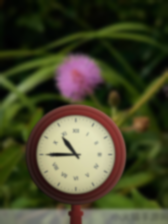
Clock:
10:45
